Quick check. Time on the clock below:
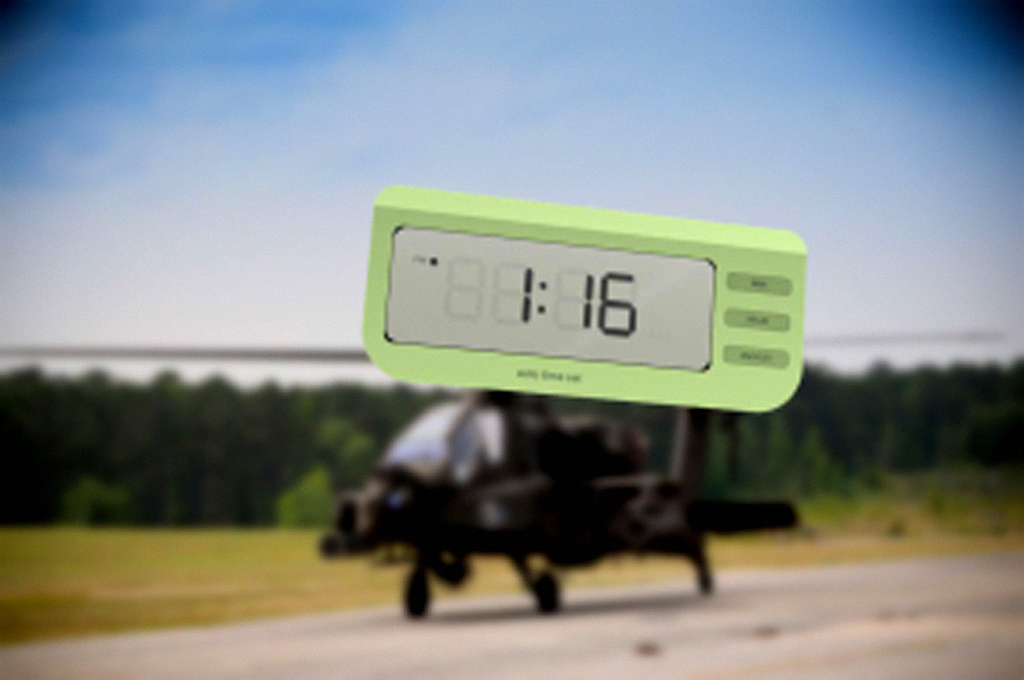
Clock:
1:16
